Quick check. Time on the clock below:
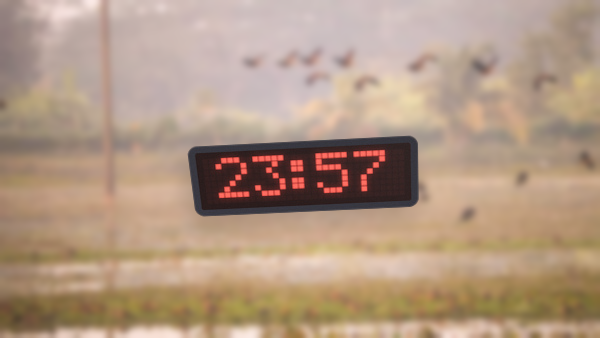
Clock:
23:57
